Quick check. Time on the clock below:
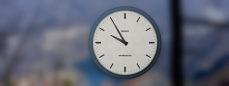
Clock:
9:55
